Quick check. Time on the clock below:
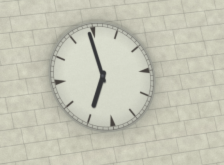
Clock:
6:59
